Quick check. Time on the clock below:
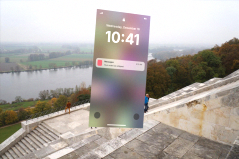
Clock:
10:41
